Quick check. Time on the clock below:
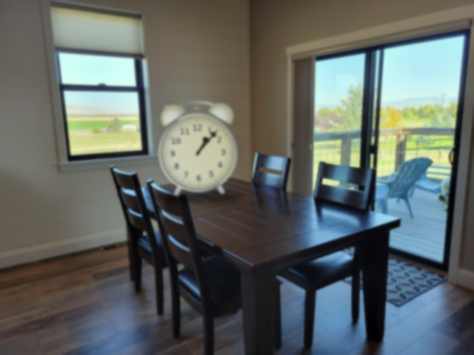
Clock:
1:07
